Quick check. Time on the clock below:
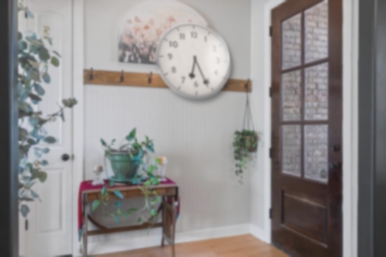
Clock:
6:26
